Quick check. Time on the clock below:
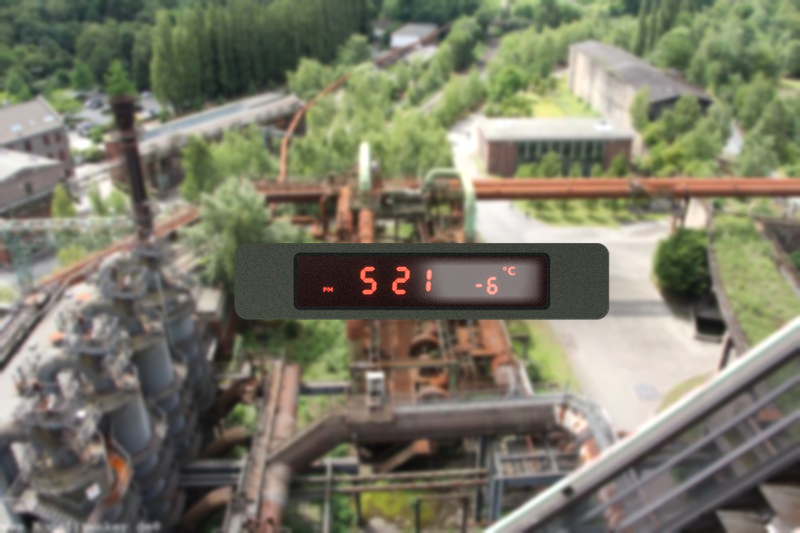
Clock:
5:21
